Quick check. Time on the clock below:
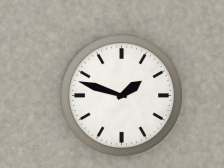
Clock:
1:48
